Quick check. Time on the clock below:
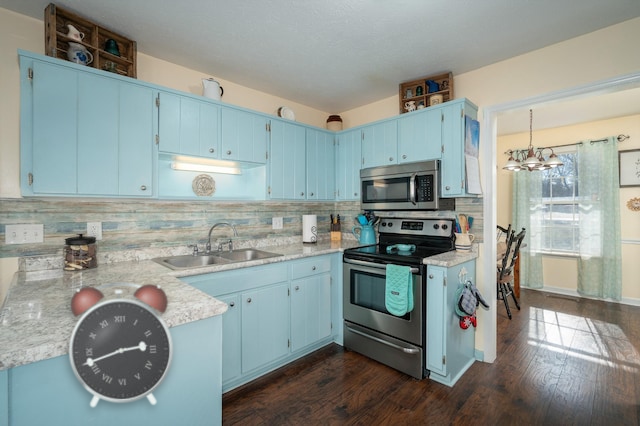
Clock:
2:42
